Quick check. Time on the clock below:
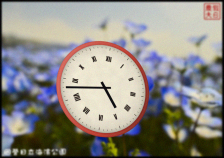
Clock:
4:43
